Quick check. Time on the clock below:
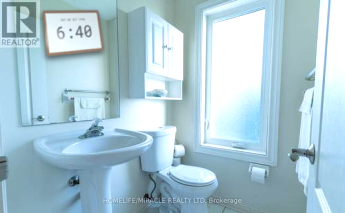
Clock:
6:40
